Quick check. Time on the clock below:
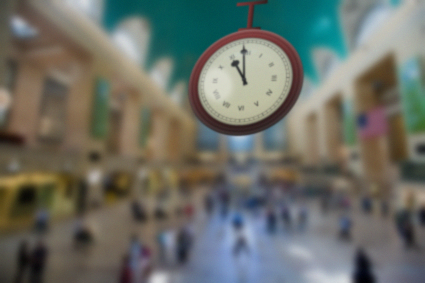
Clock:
10:59
